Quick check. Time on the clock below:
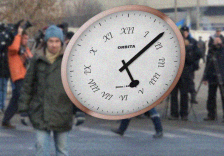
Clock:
5:08
